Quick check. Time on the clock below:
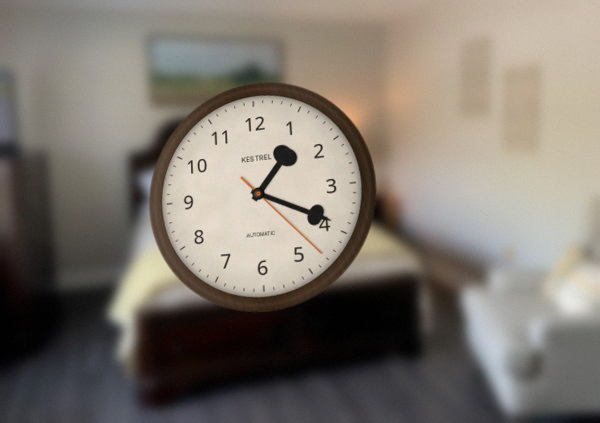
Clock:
1:19:23
